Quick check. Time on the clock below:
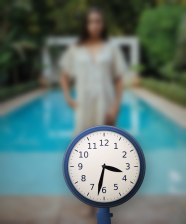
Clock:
3:32
